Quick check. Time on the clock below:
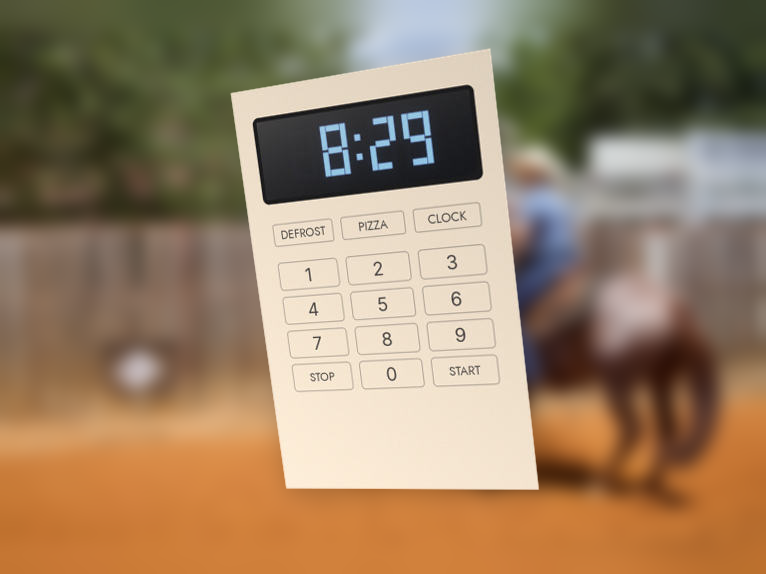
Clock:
8:29
